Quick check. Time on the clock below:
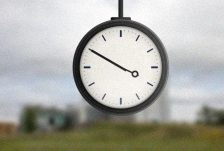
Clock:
3:50
